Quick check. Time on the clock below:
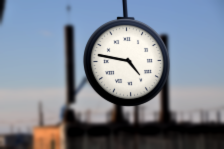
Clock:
4:47
